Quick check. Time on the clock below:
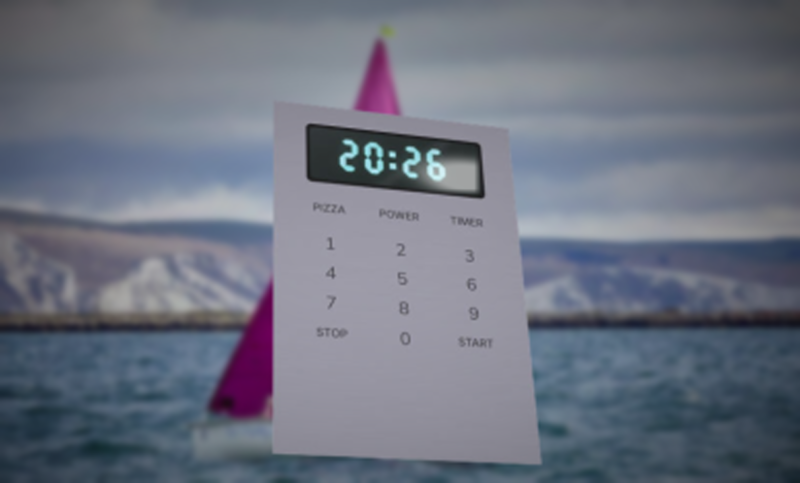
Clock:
20:26
